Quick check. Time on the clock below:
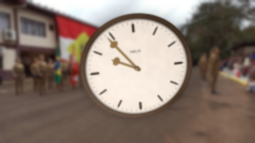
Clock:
9:54
